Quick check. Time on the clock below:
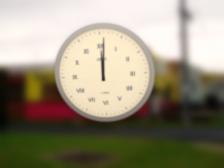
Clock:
12:01
